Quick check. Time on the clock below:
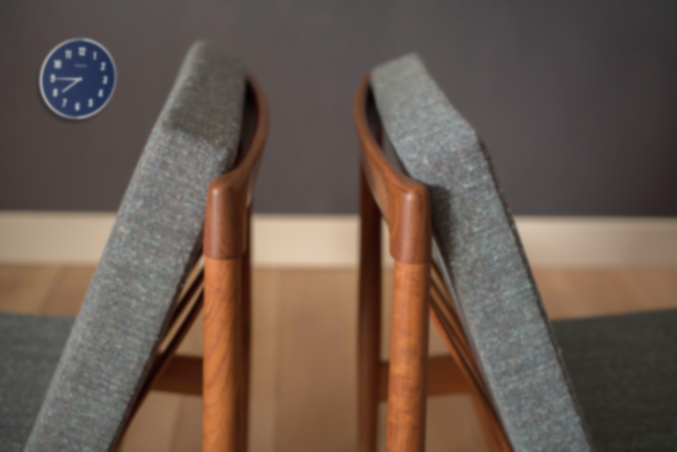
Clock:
7:45
